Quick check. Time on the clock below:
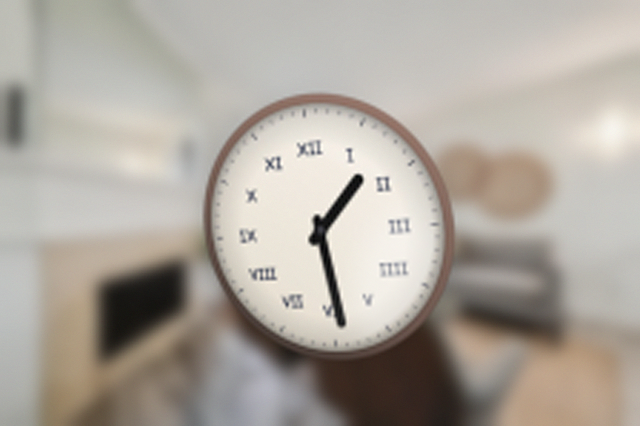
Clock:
1:29
